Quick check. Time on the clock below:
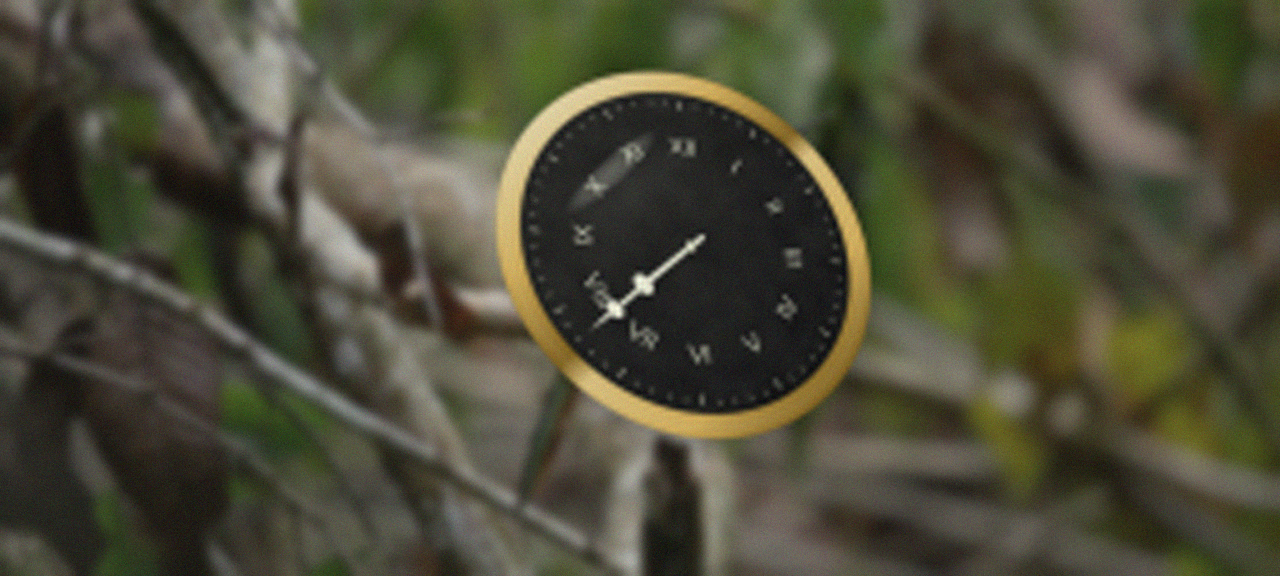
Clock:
7:38
